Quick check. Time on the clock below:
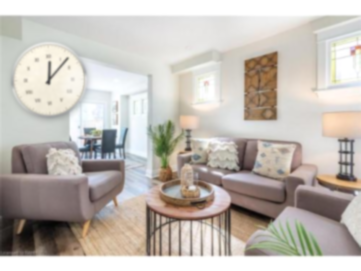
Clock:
12:07
